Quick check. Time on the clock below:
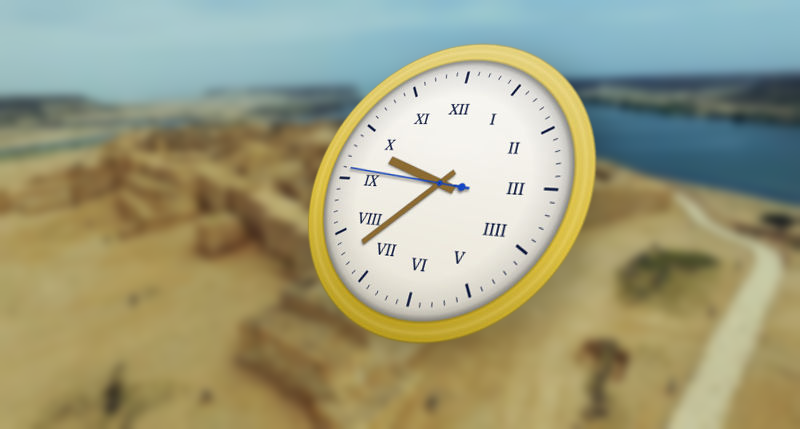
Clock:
9:37:46
